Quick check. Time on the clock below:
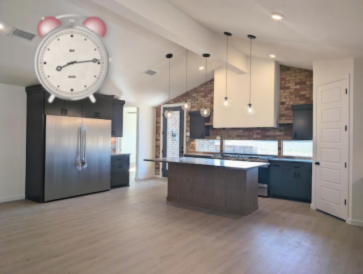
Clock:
8:14
